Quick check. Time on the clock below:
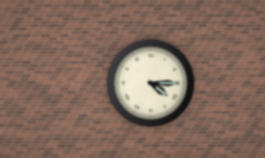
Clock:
4:15
